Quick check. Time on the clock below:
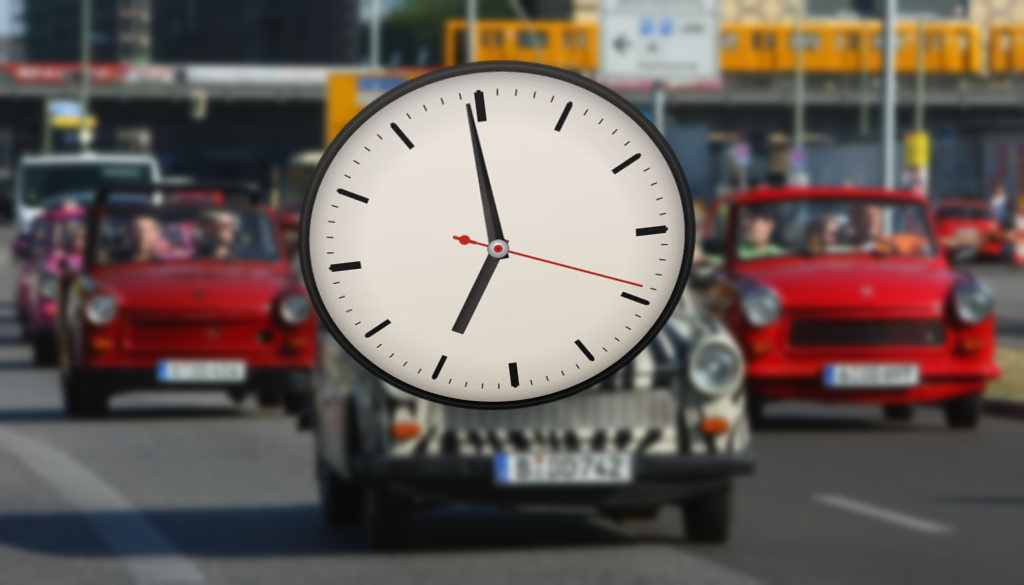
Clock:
6:59:19
